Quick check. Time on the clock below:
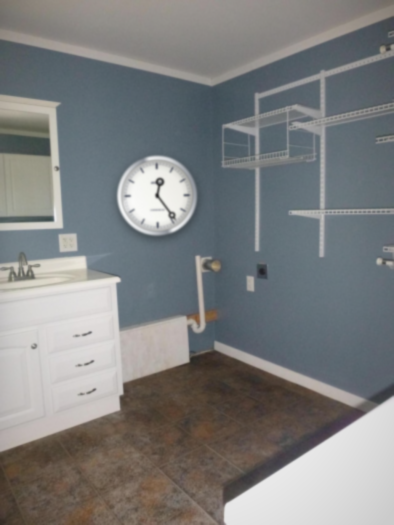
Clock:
12:24
